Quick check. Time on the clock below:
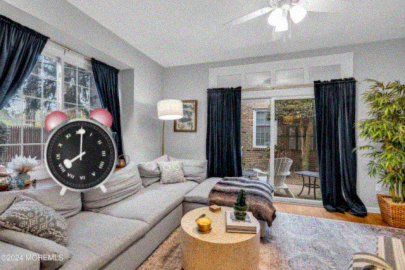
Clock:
8:01
